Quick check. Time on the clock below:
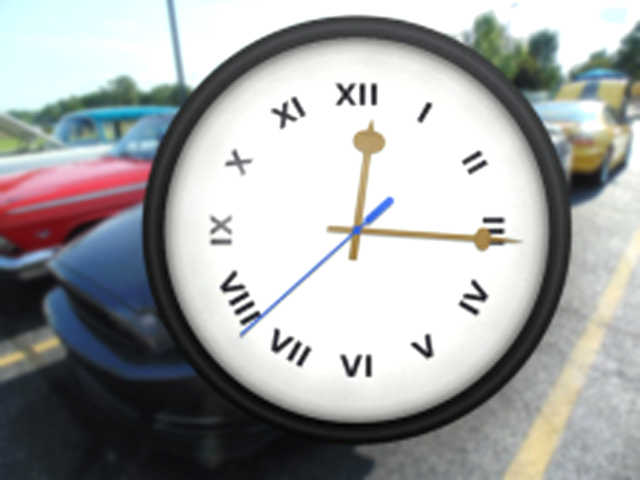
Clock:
12:15:38
